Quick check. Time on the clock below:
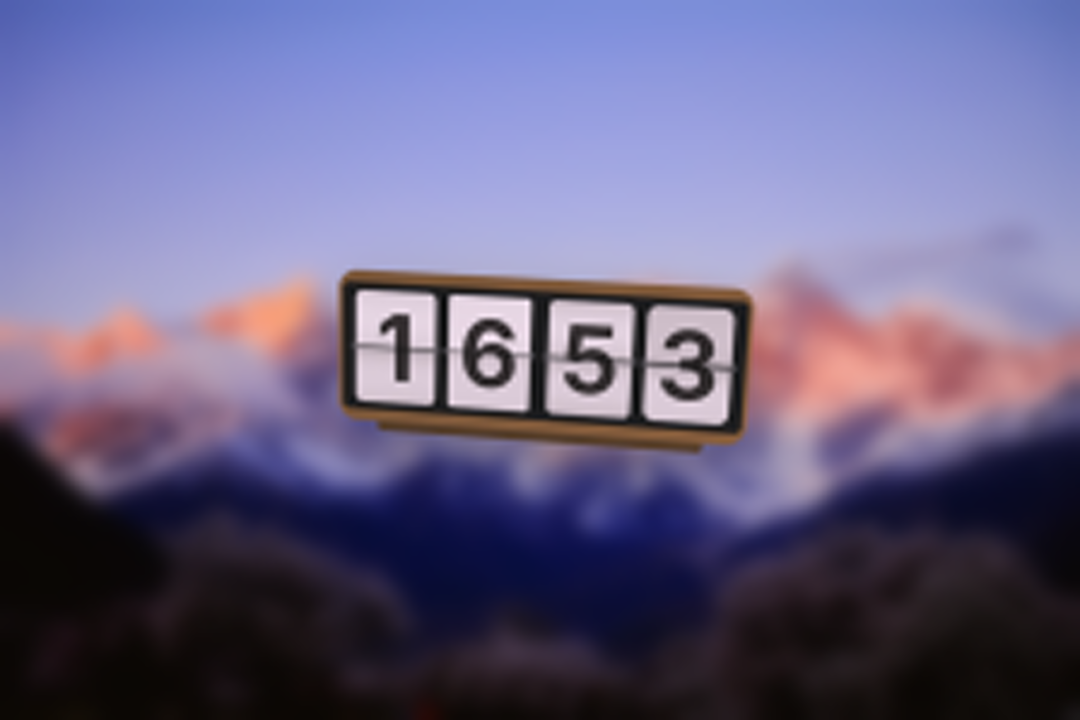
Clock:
16:53
